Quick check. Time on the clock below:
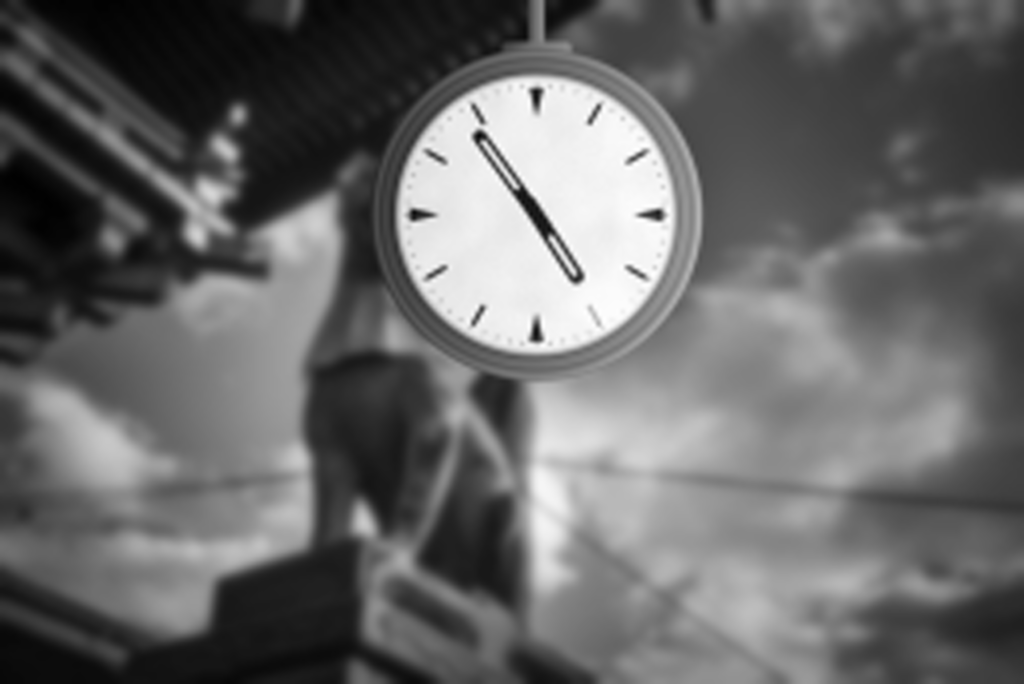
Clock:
4:54
